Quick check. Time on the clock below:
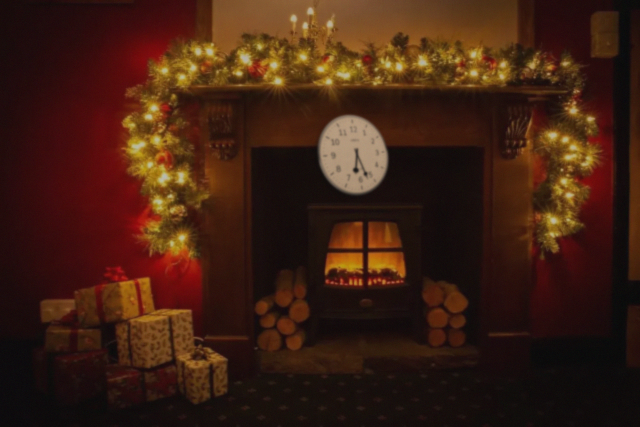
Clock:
6:27
